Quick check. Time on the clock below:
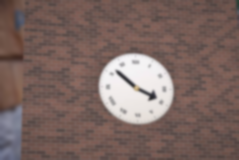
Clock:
3:52
